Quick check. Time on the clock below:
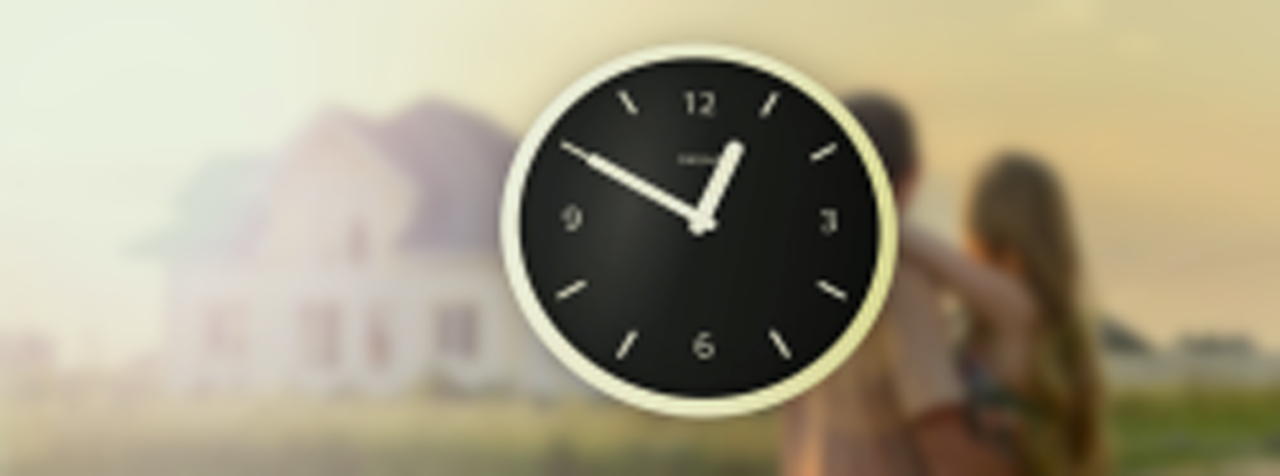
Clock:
12:50
